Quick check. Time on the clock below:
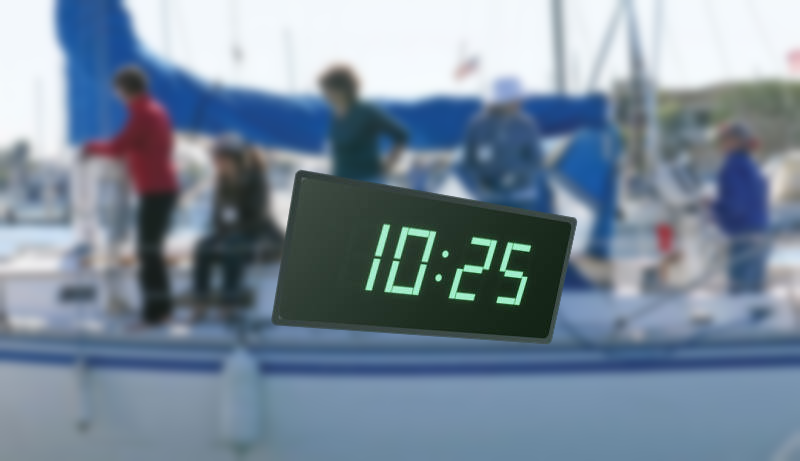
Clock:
10:25
